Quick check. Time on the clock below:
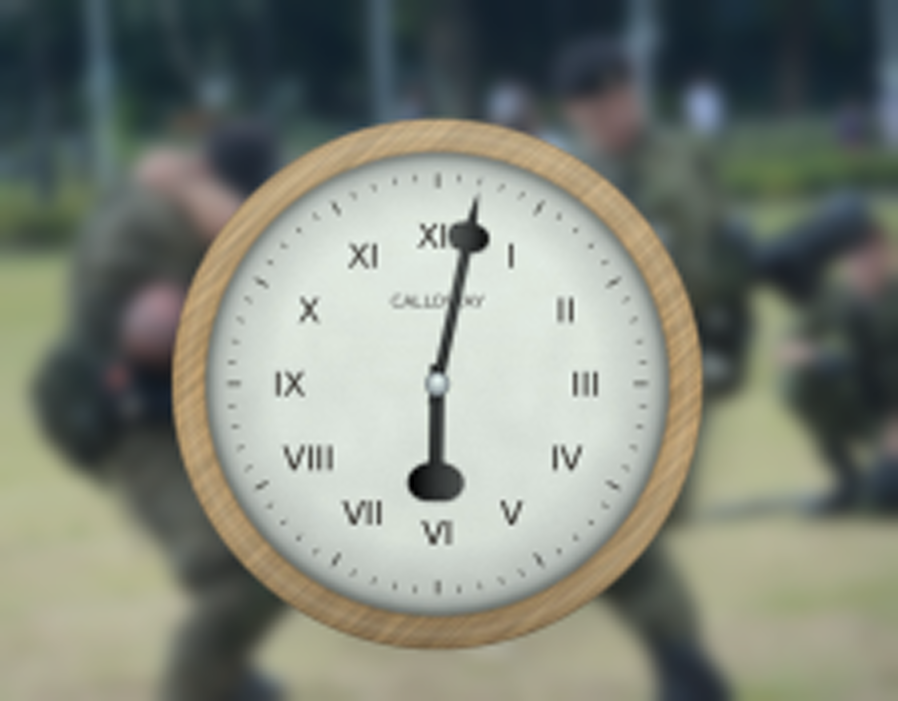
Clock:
6:02
